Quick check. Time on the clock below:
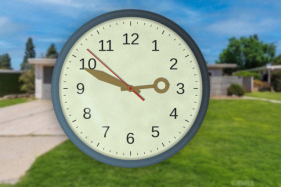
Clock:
2:48:52
